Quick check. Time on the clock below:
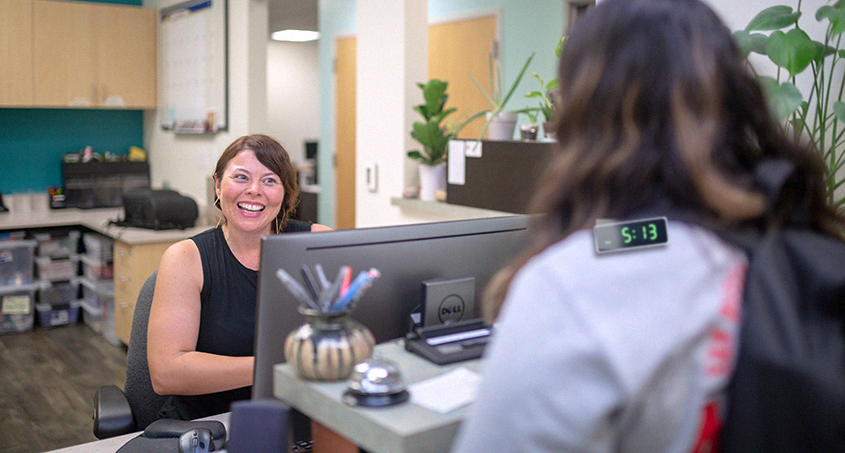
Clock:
5:13
